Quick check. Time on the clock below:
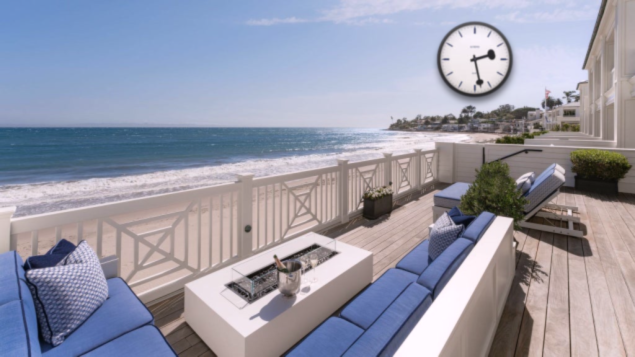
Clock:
2:28
